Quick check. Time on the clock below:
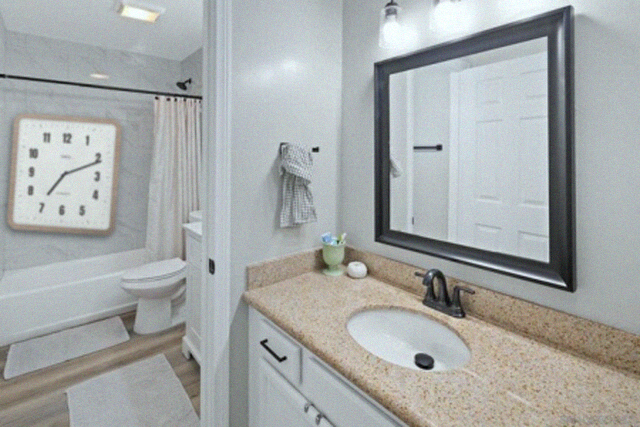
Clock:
7:11
